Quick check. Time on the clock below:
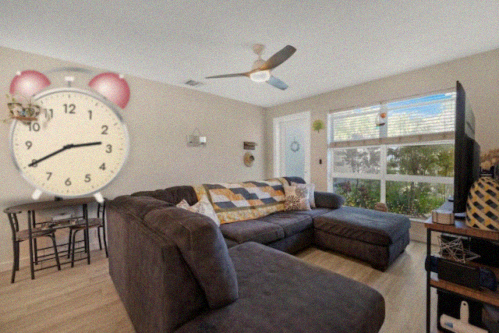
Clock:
2:40
